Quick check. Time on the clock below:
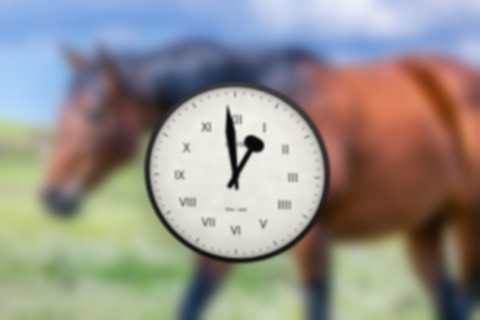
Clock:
12:59
